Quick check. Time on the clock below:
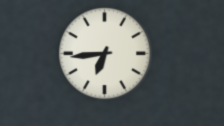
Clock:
6:44
